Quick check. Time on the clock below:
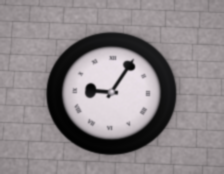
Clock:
9:05
